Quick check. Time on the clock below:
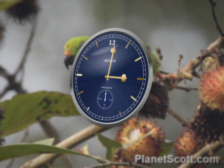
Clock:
3:01
